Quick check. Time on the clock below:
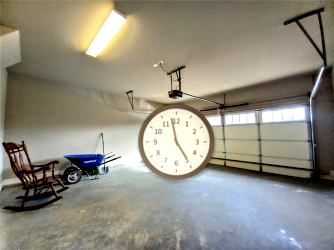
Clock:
4:58
